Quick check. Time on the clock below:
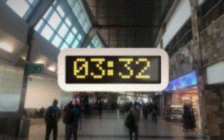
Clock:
3:32
